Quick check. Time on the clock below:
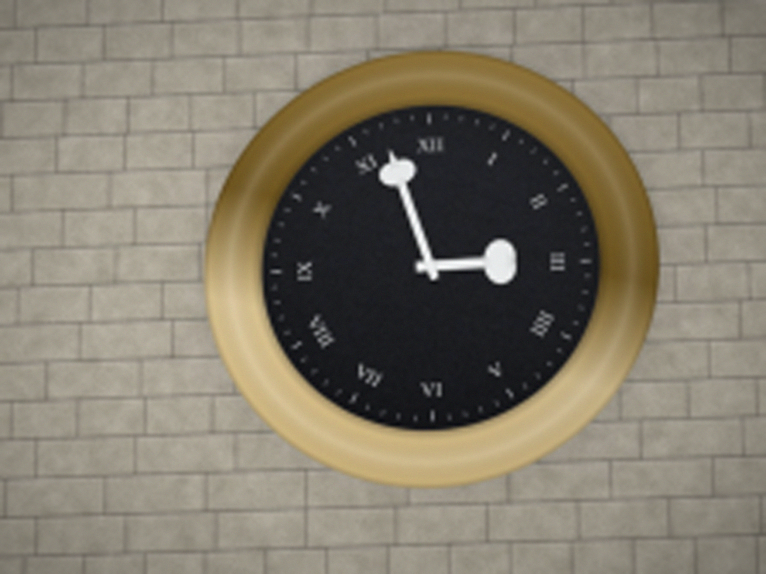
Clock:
2:57
